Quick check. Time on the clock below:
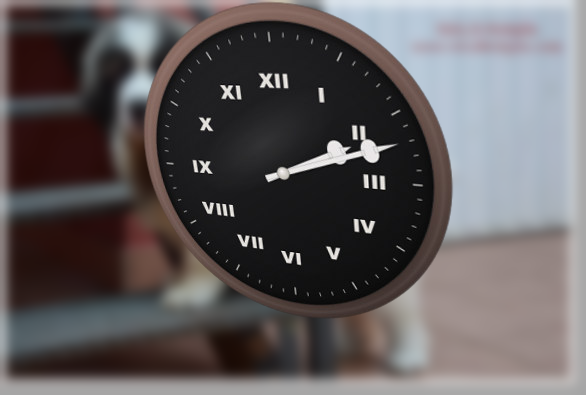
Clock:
2:12
